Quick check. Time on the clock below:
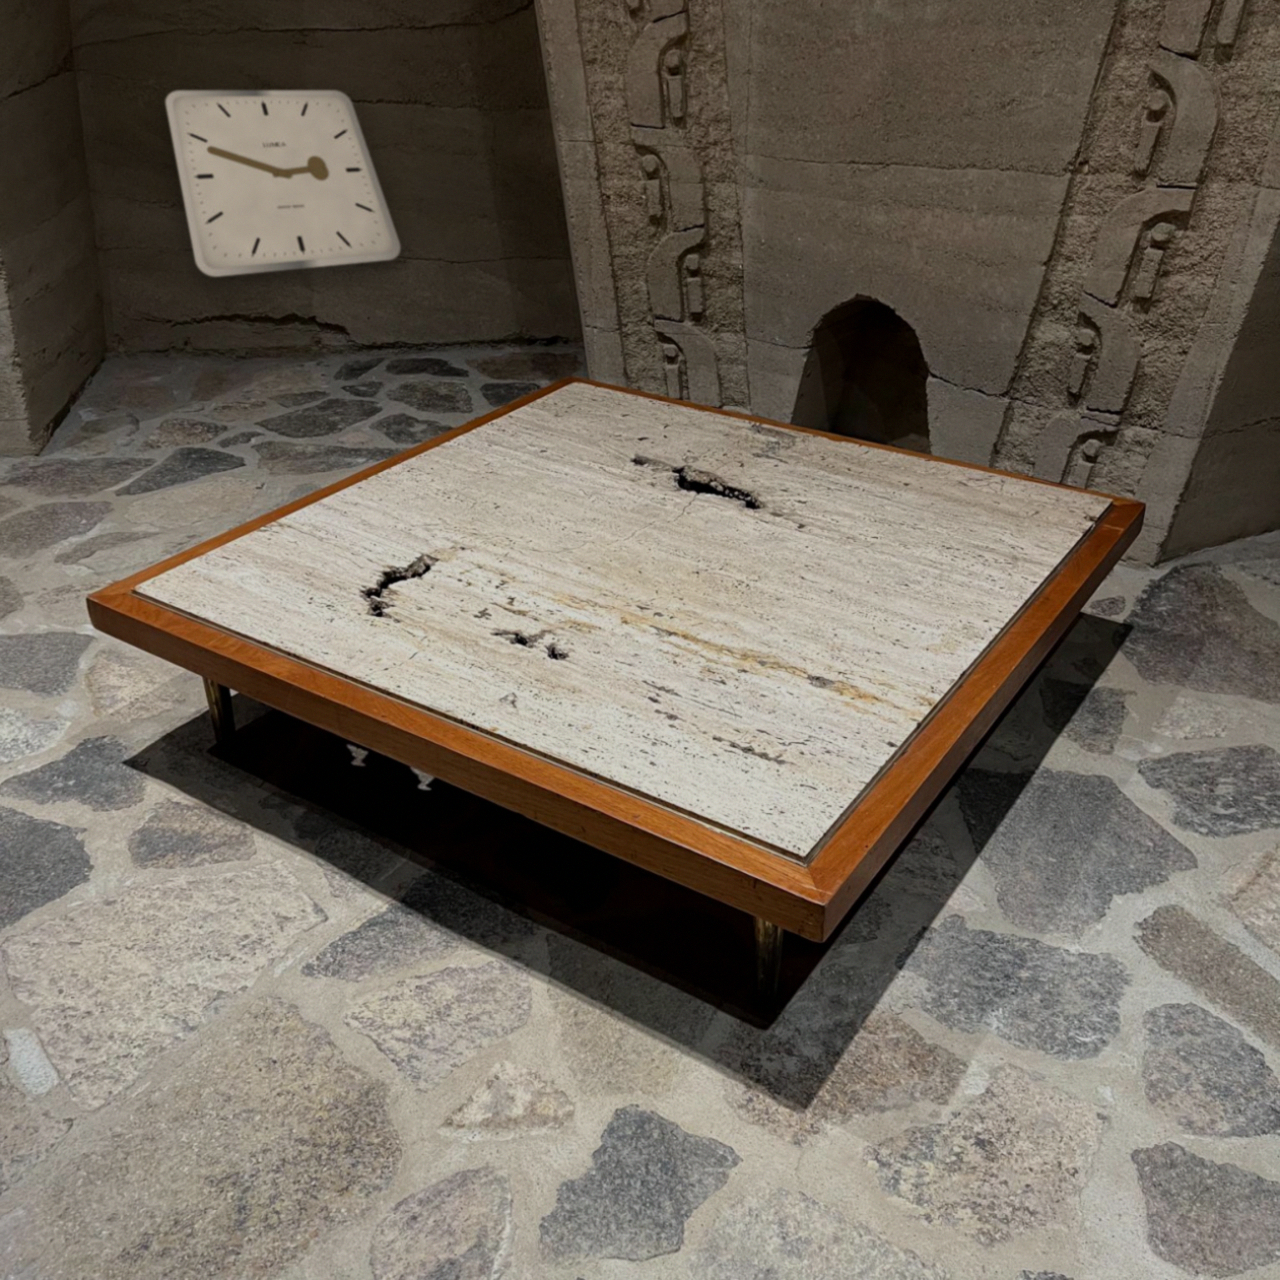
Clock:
2:49
